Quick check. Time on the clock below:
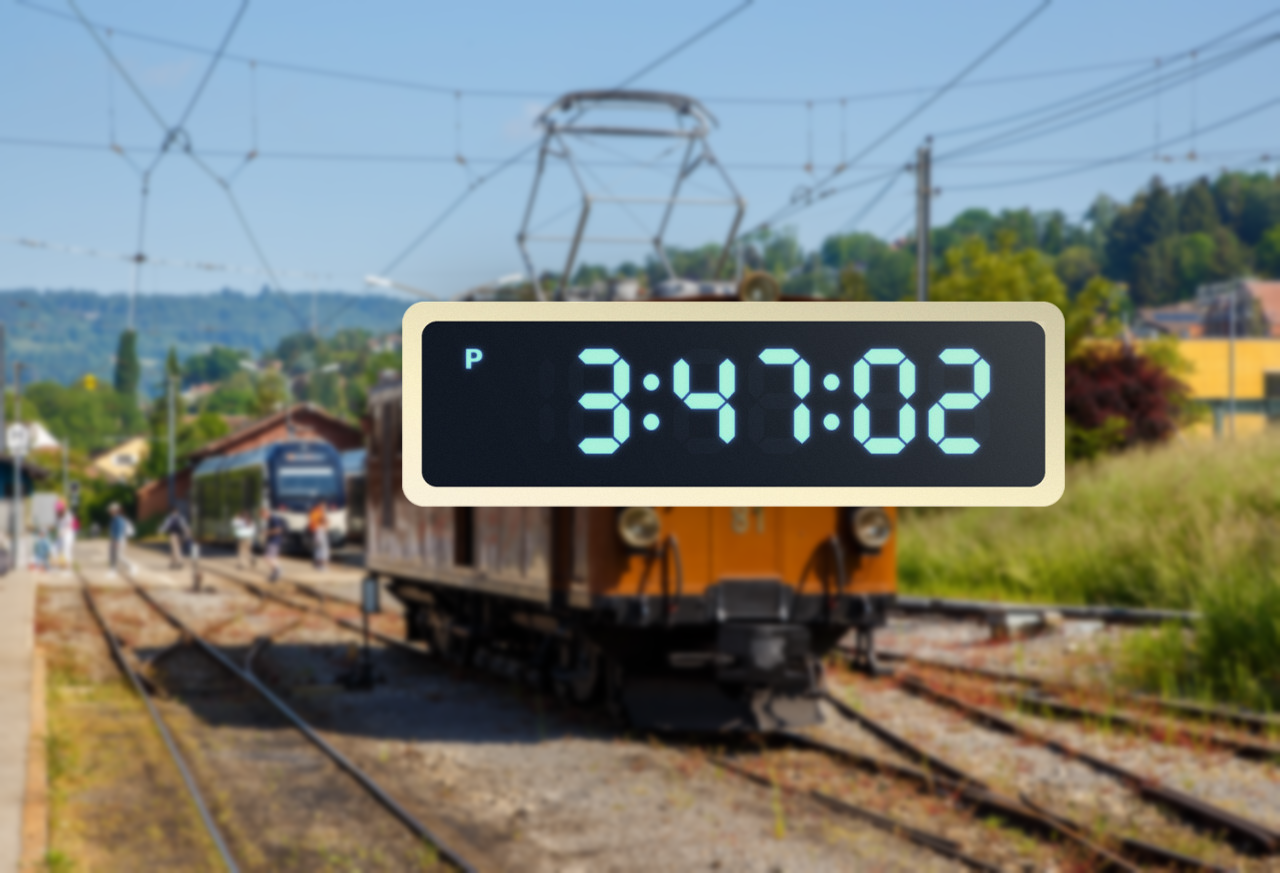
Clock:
3:47:02
